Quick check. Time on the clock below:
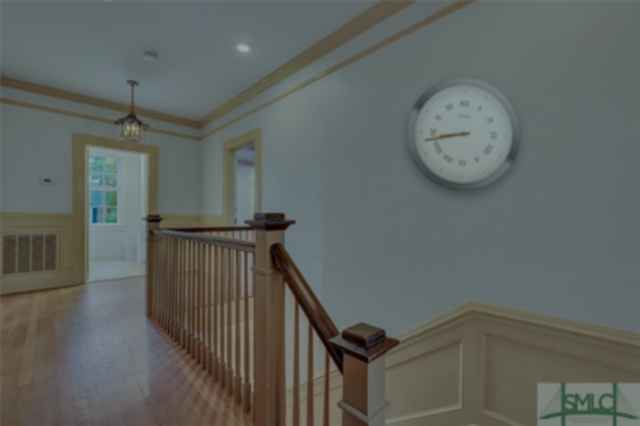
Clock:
8:43
